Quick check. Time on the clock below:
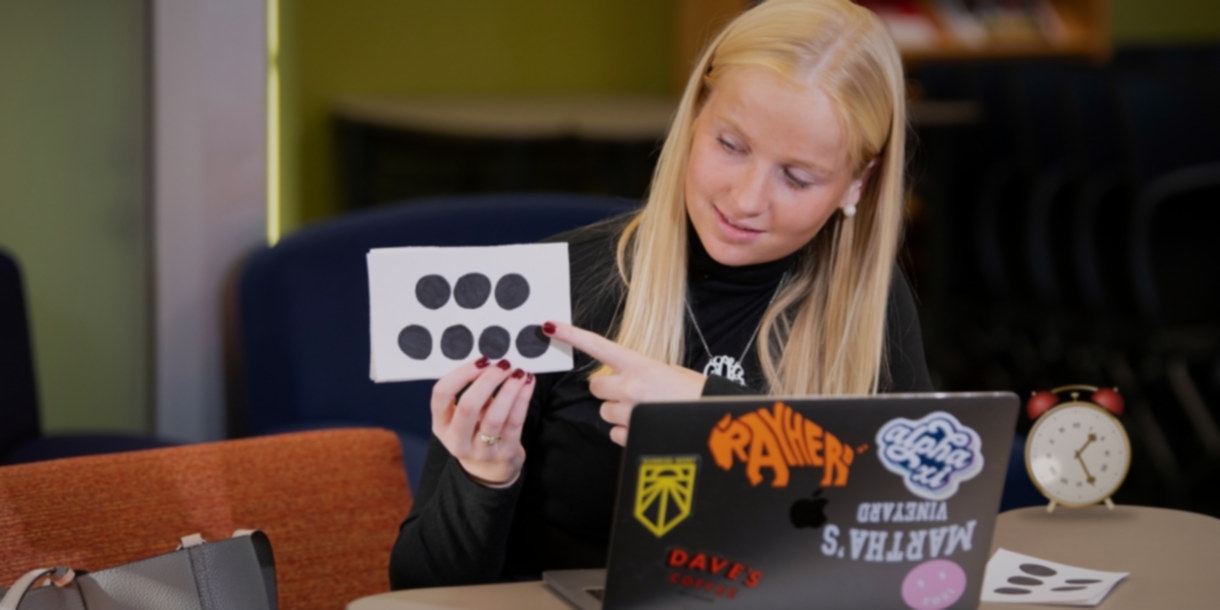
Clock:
1:26
